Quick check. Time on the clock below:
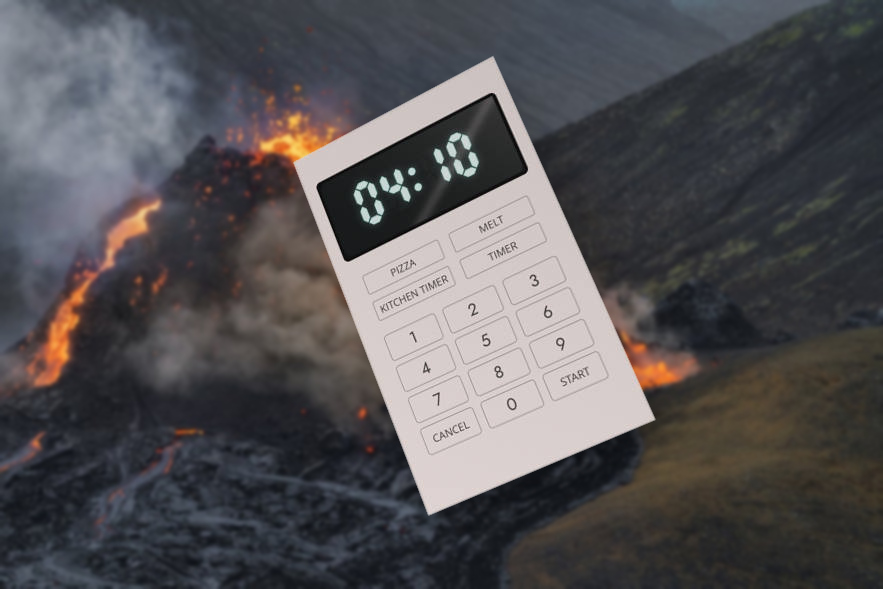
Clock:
4:10
